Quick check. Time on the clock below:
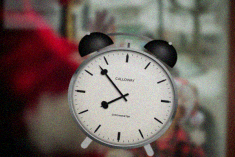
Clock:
7:53
